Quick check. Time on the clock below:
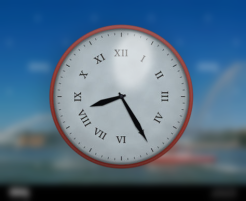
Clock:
8:25
